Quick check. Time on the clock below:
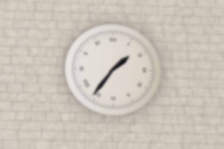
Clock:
1:36
